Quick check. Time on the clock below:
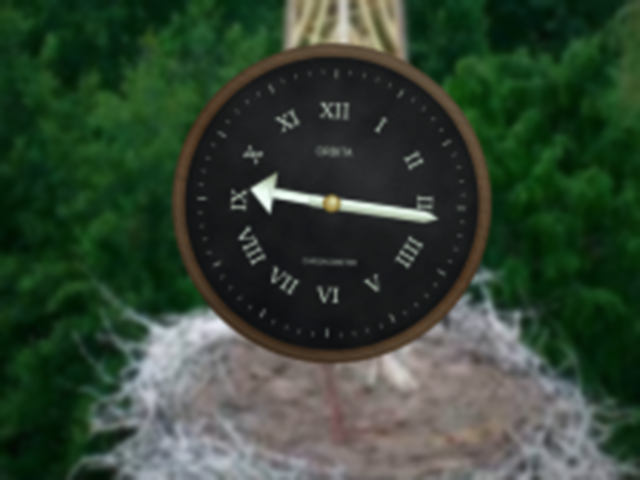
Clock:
9:16
